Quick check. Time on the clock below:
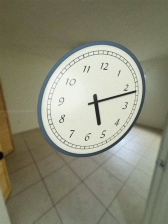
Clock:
5:12
